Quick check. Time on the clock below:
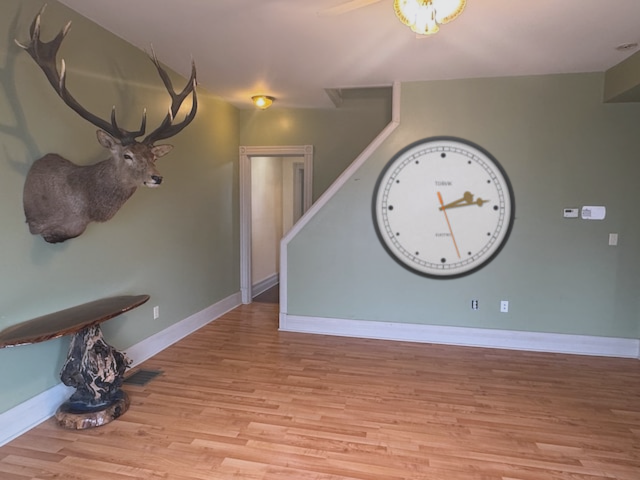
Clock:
2:13:27
